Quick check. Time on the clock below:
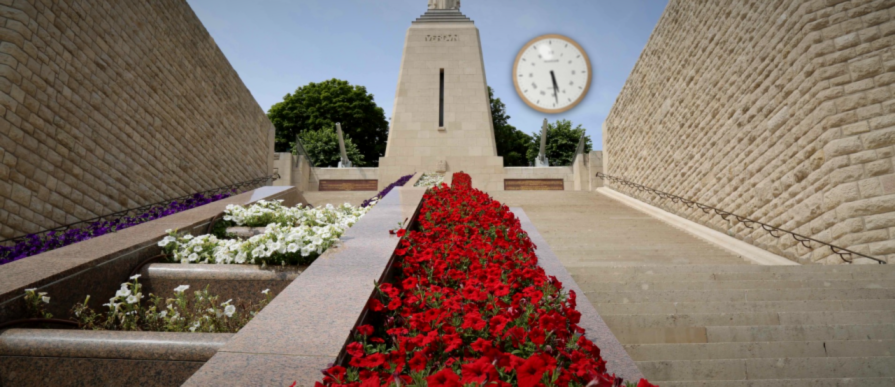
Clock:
5:29
